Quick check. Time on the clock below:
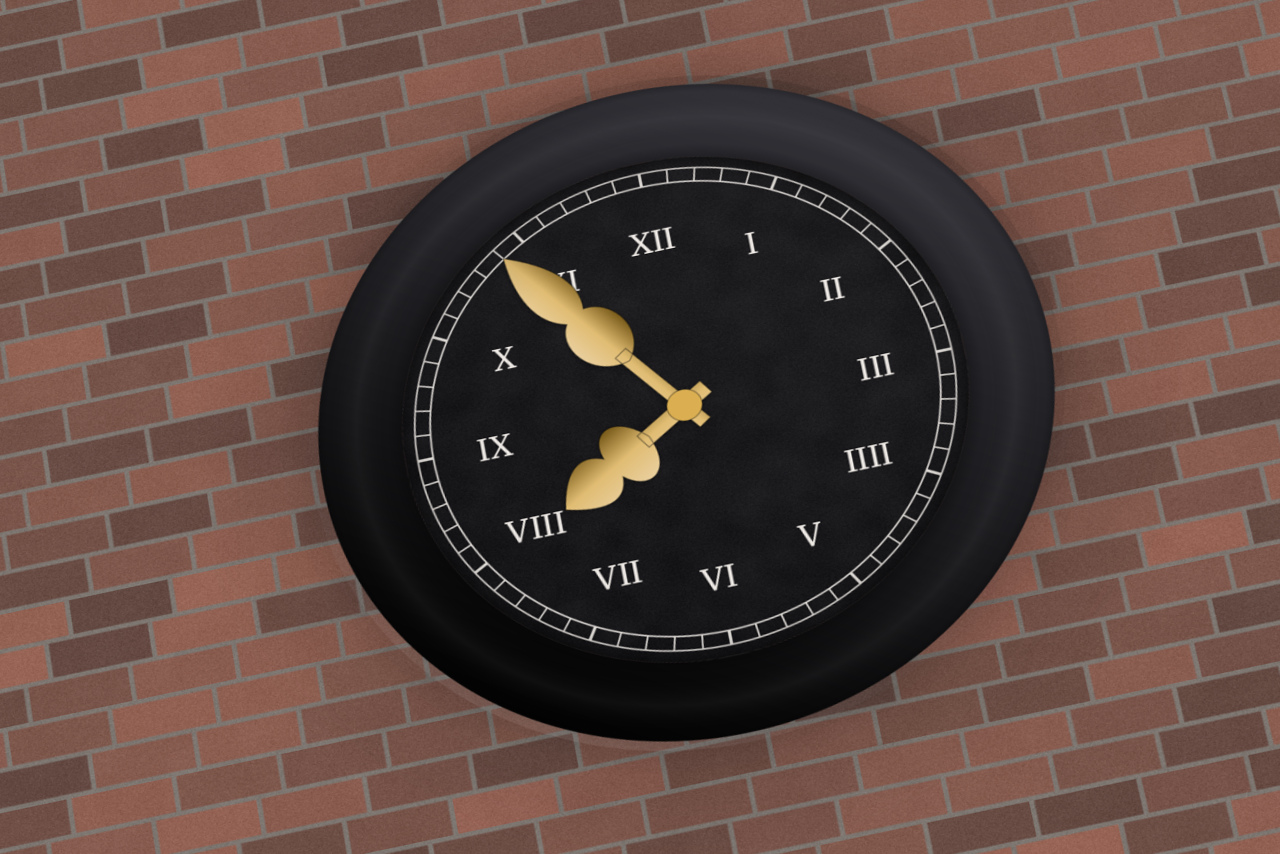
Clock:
7:54
